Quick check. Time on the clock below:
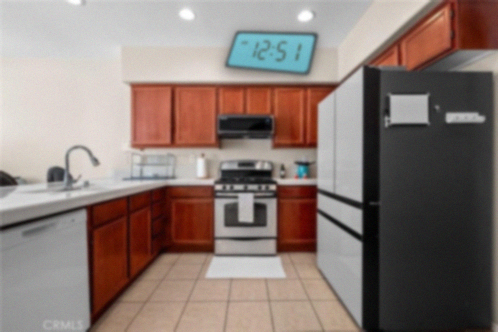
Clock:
12:51
